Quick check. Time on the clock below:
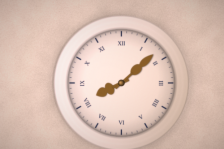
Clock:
8:08
